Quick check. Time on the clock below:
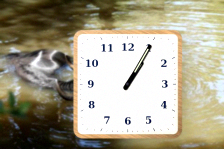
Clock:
1:05
